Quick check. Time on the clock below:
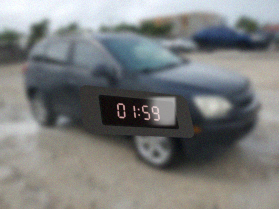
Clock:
1:59
